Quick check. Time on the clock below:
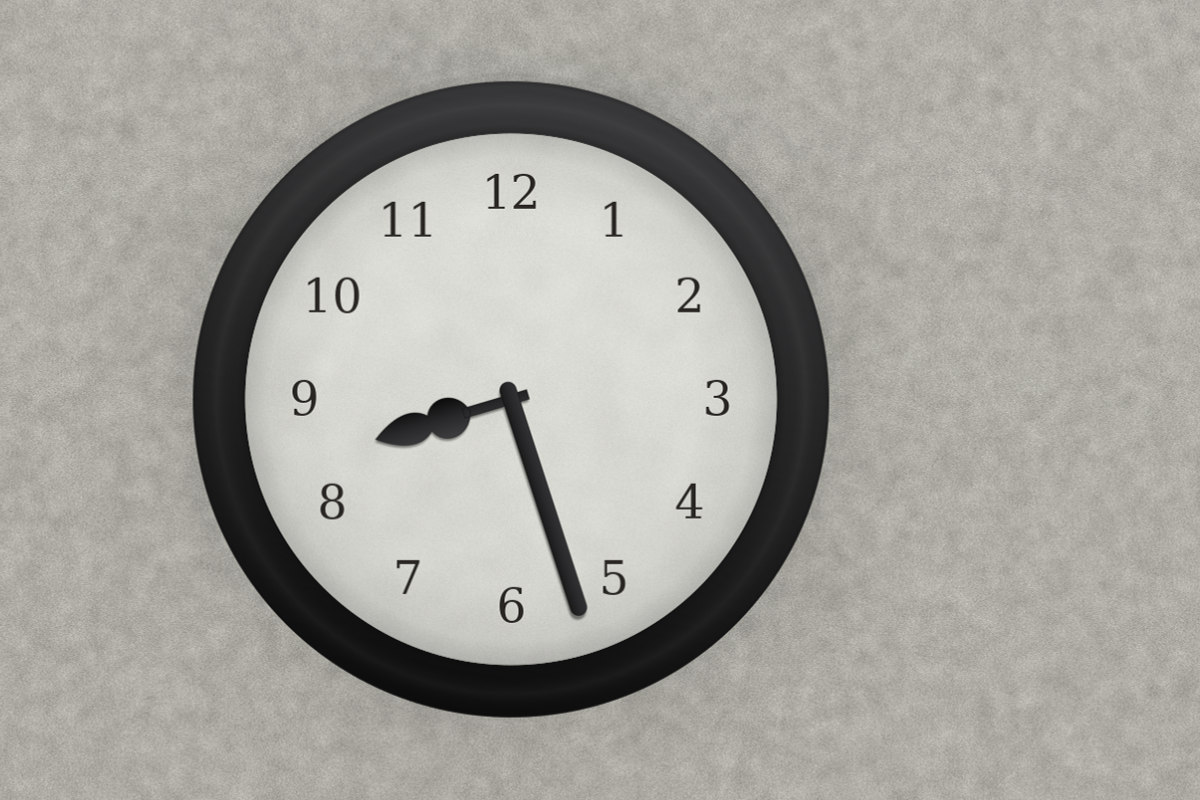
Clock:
8:27
